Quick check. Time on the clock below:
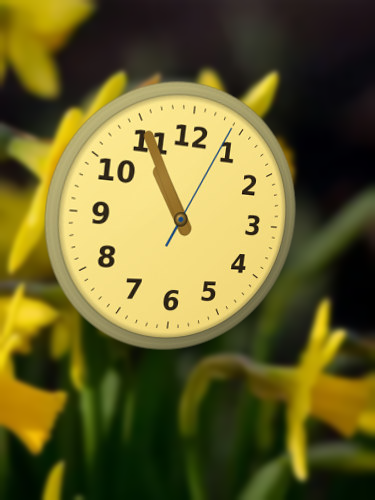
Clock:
10:55:04
